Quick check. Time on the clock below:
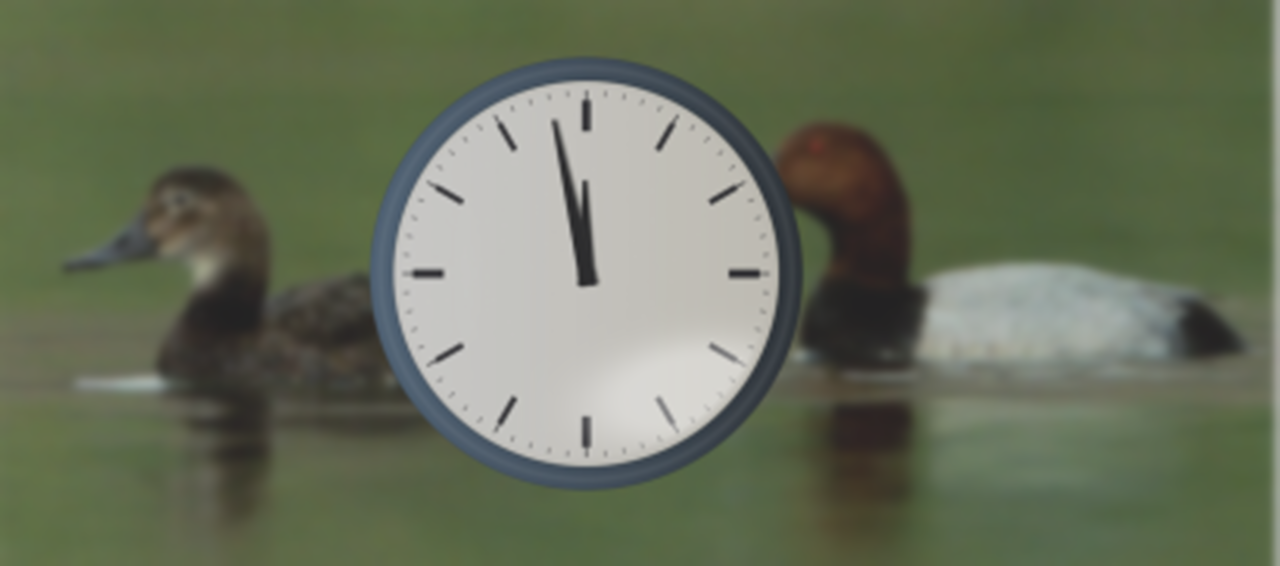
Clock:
11:58
